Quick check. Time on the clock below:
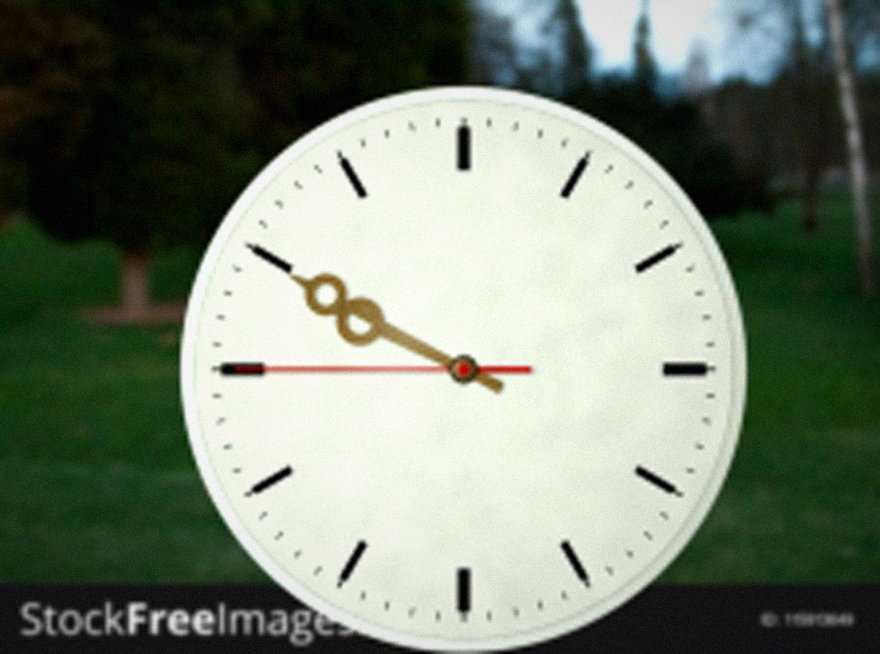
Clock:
9:49:45
